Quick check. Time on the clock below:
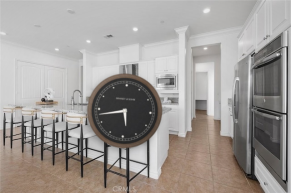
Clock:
5:43
